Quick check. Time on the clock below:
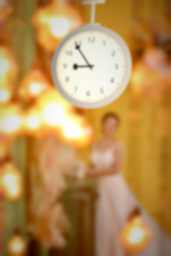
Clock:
8:54
